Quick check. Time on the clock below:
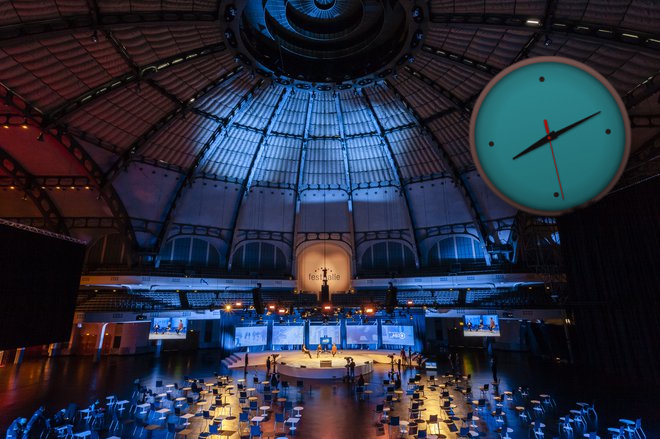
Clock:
8:11:29
